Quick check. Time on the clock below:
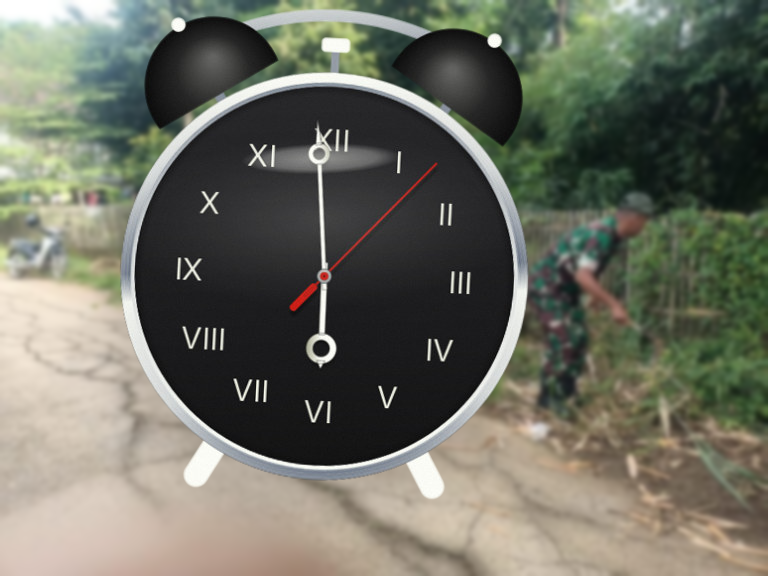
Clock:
5:59:07
